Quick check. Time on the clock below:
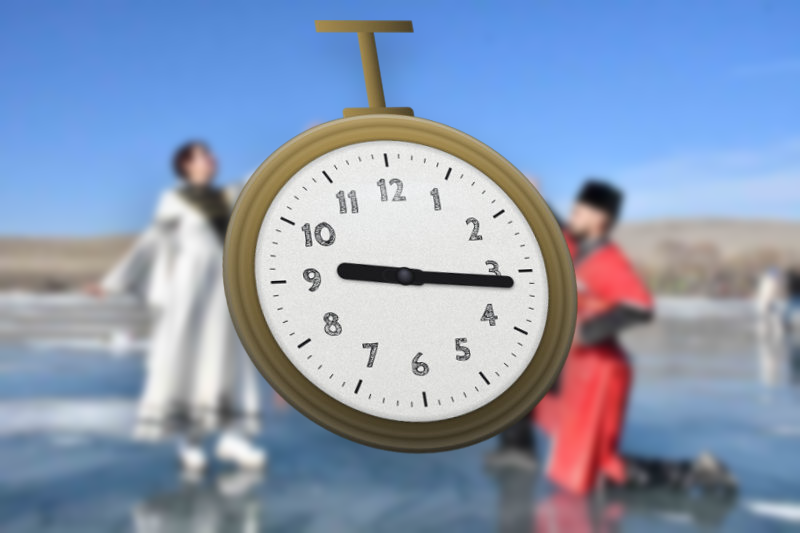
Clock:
9:16
